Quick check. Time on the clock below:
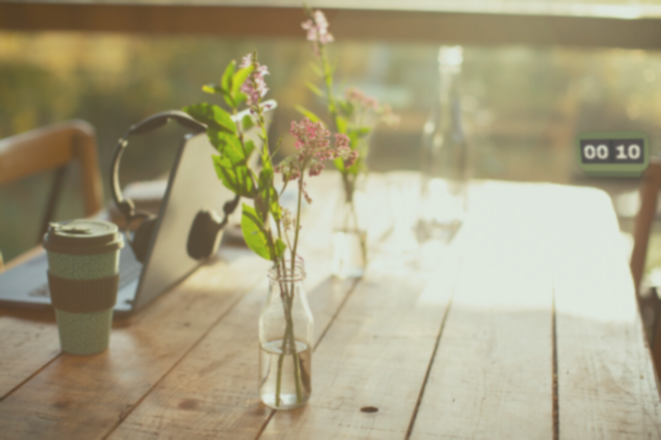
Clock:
0:10
